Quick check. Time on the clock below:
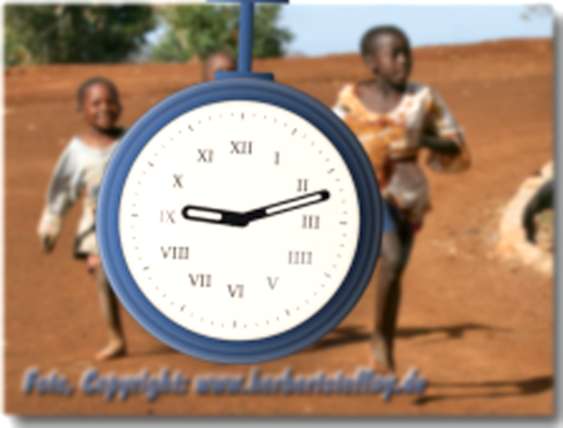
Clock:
9:12
